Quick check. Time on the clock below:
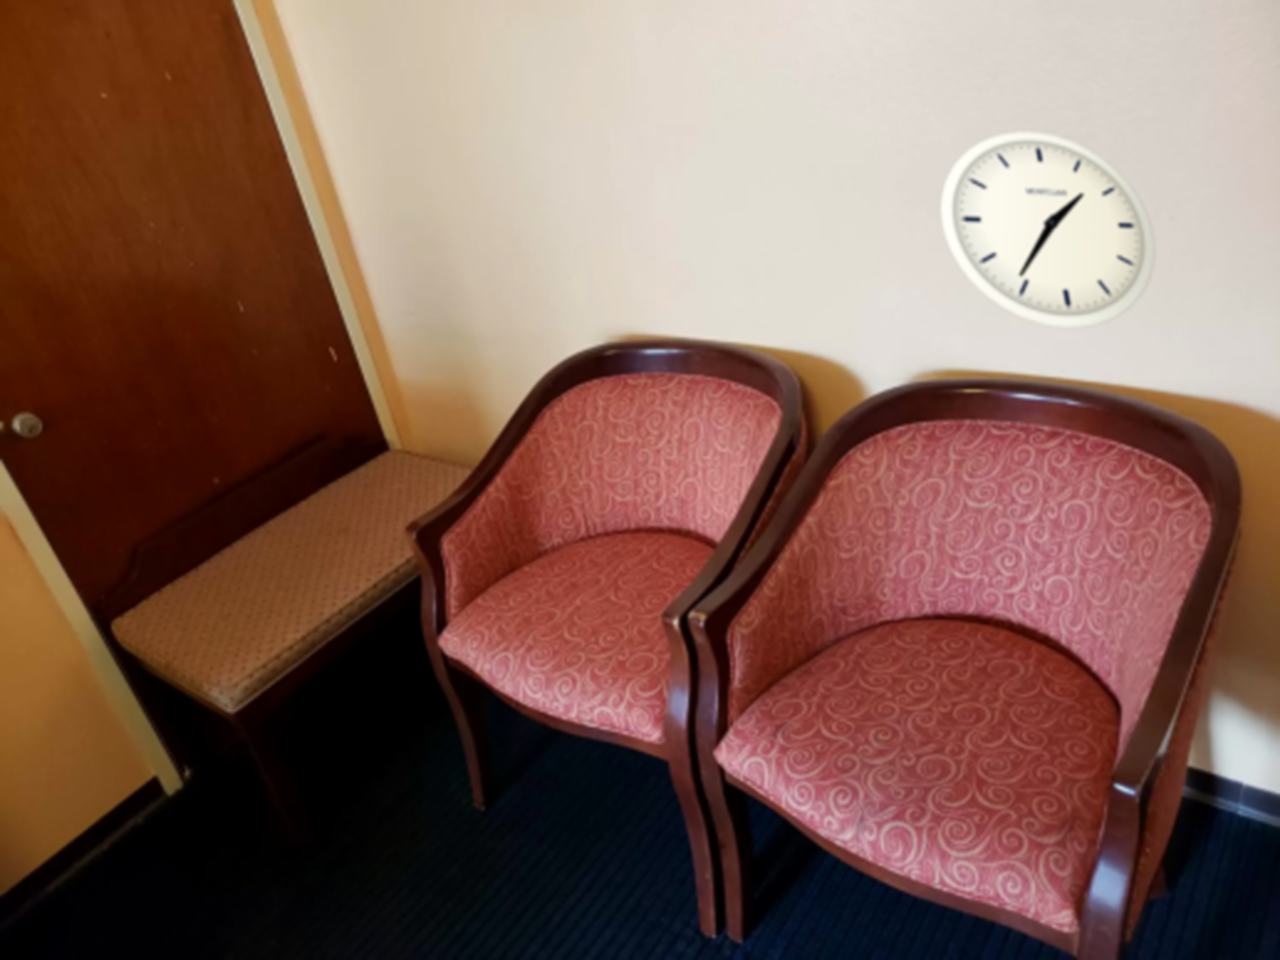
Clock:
1:36
